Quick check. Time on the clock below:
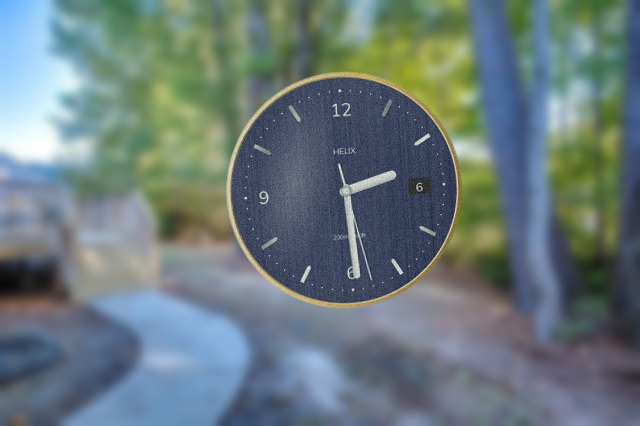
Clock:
2:29:28
